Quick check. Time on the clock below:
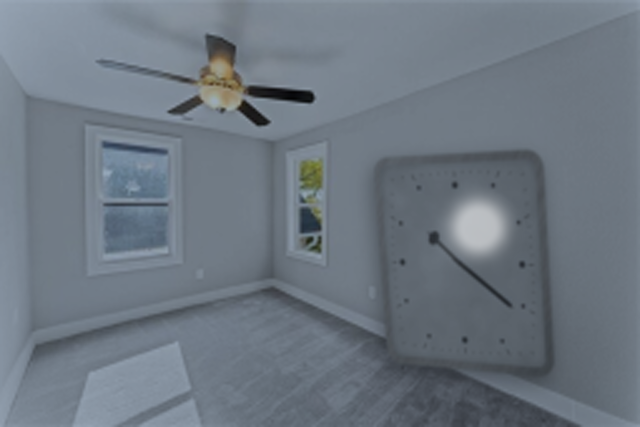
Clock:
10:21
